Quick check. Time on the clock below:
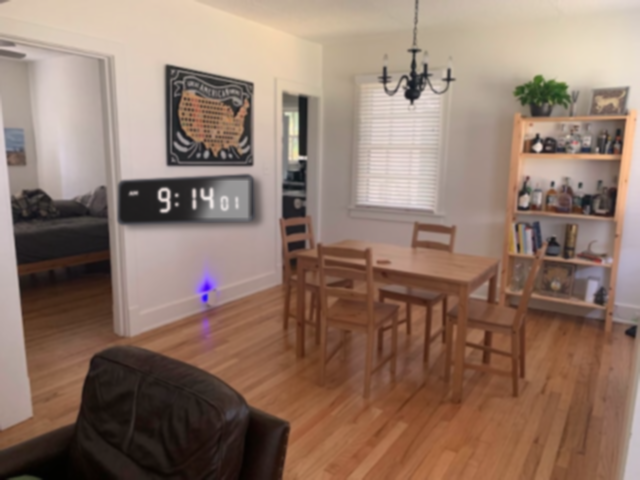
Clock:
9:14:01
